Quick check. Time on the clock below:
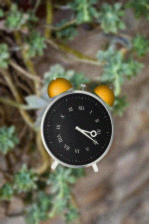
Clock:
3:20
